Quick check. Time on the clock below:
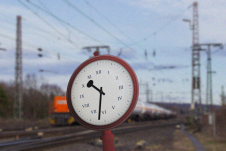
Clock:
10:32
